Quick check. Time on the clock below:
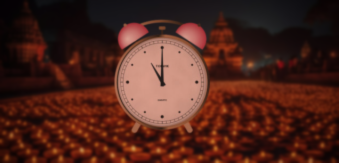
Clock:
11:00
